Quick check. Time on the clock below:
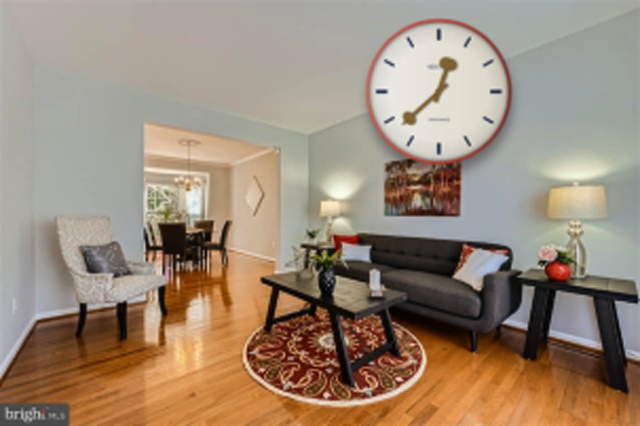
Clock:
12:38
